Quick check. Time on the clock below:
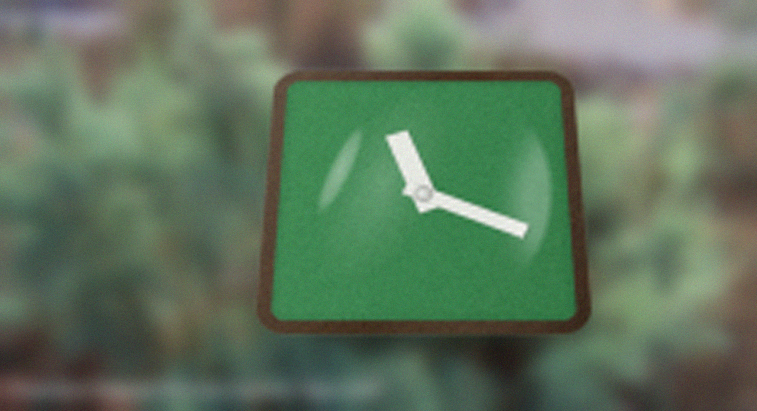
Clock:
11:19
